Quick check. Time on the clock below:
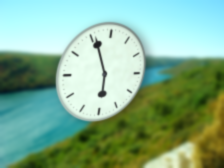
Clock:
5:56
